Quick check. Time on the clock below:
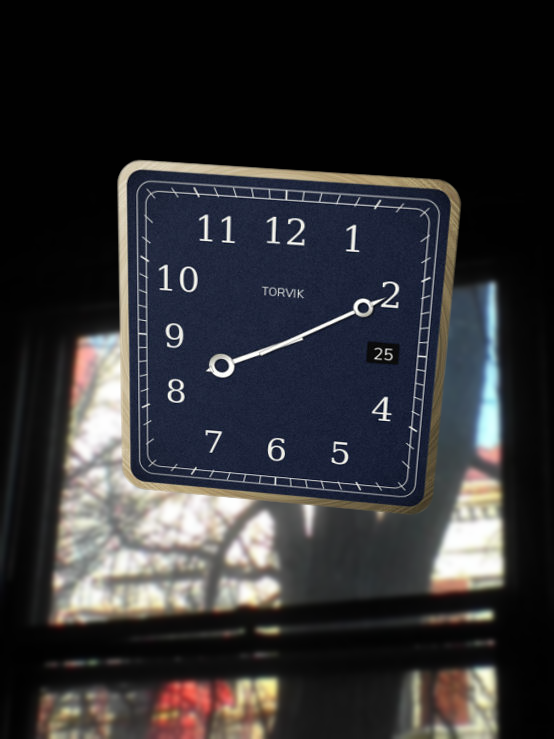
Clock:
8:10
